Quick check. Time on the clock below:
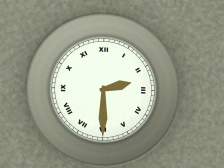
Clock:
2:30
